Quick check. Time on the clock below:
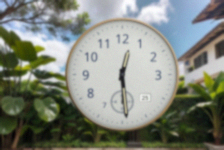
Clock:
12:29
